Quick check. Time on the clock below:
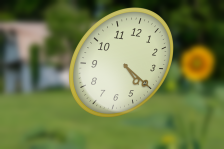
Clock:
4:20
